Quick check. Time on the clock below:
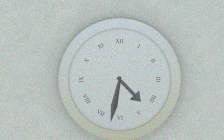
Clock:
4:32
